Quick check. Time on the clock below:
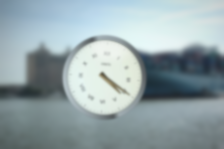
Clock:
4:20
